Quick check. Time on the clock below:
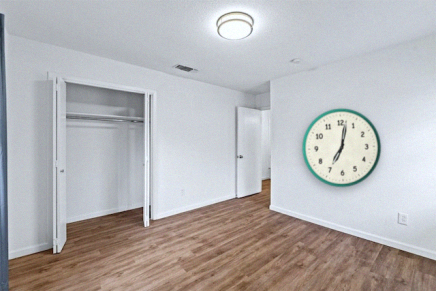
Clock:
7:02
